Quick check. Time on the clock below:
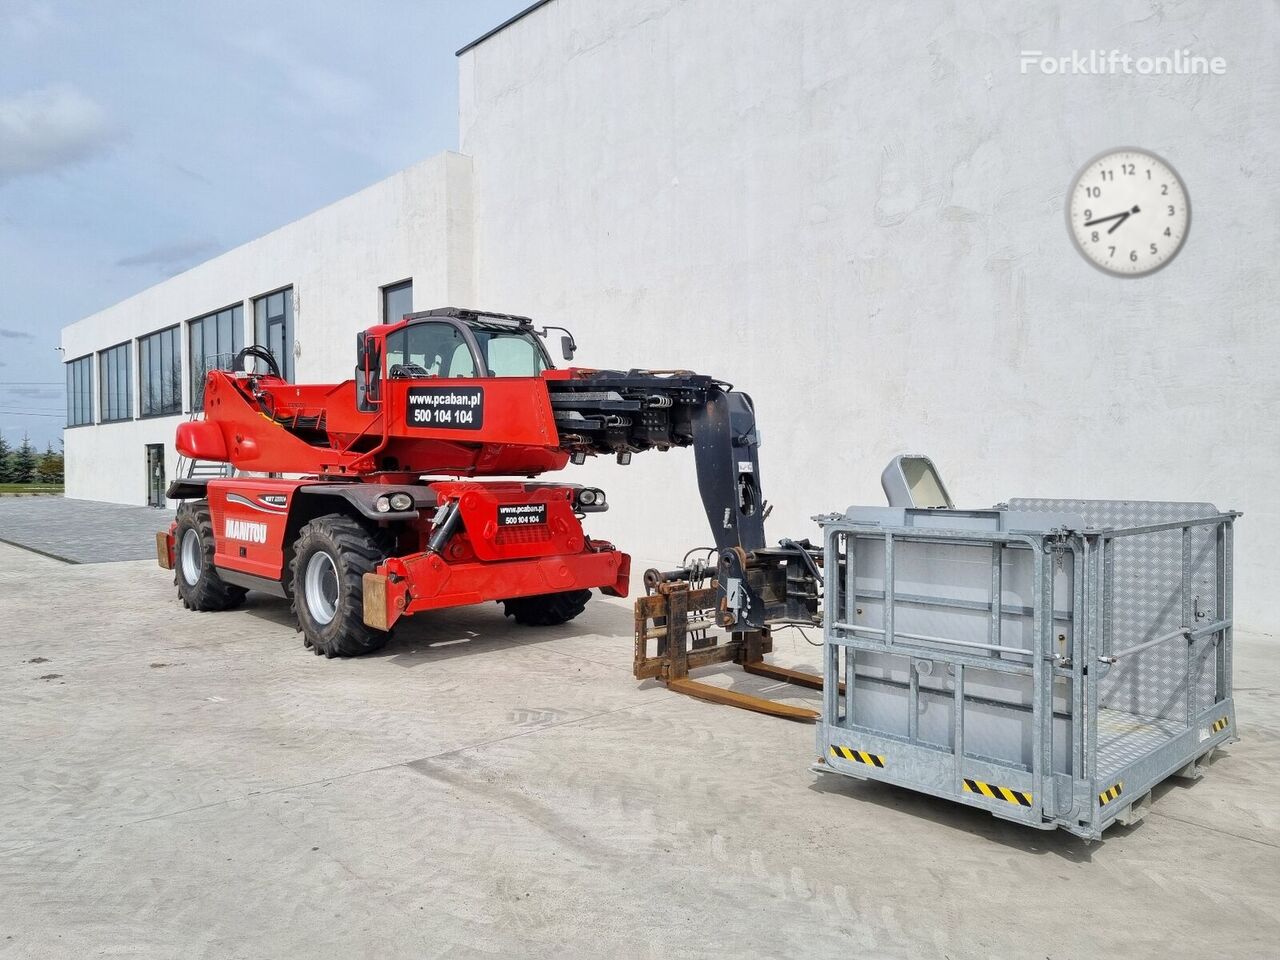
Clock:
7:43
